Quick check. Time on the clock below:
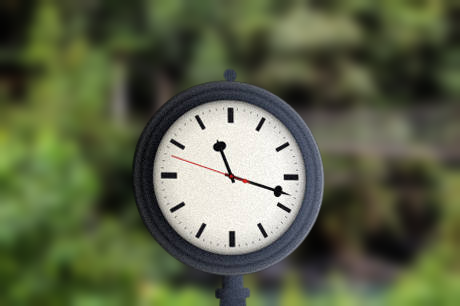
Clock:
11:17:48
